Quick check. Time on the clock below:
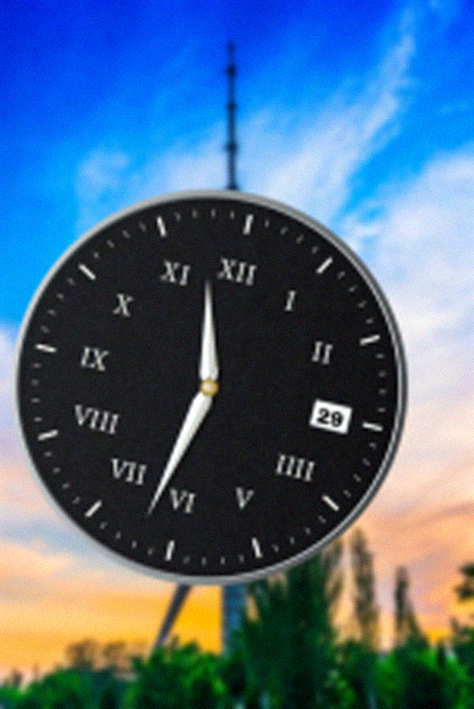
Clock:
11:32
